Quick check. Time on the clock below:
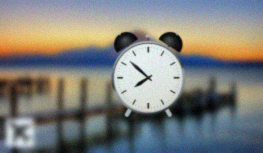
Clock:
7:52
